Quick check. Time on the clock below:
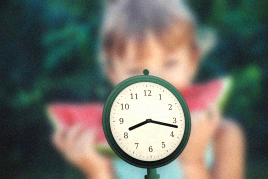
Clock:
8:17
